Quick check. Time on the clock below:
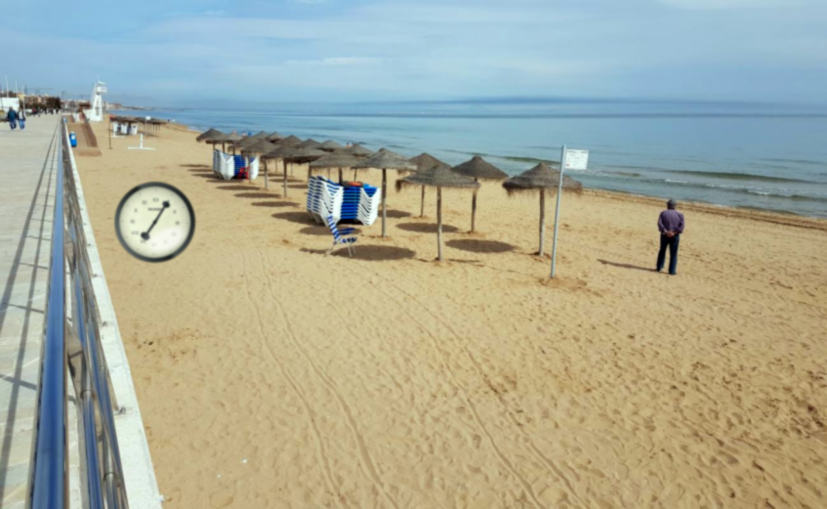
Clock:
7:05
